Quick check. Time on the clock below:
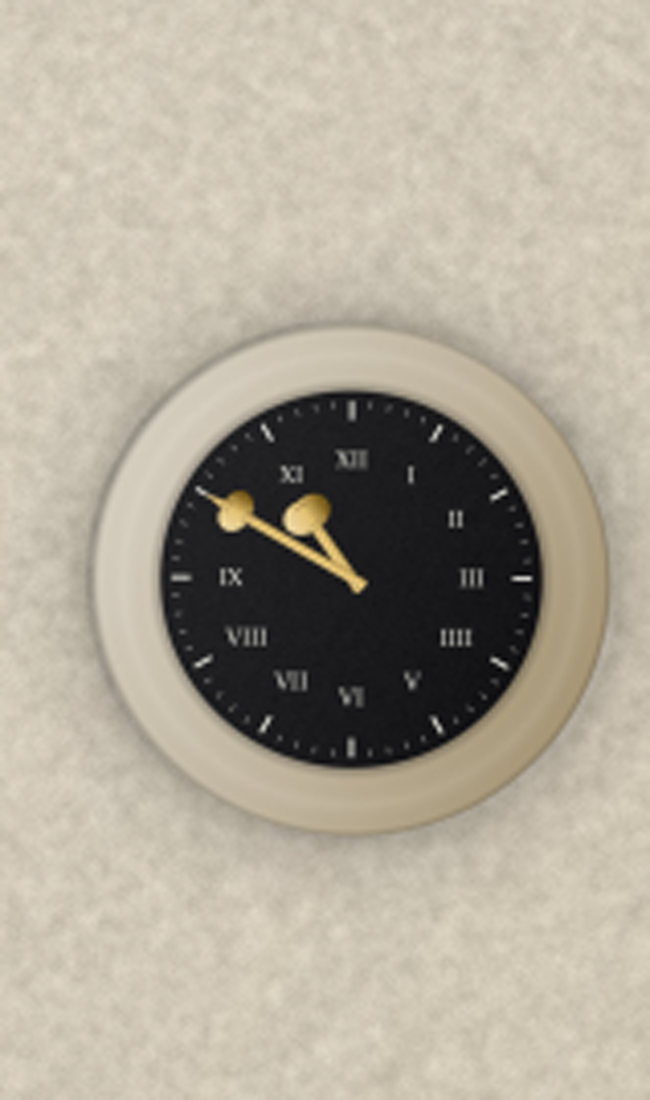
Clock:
10:50
